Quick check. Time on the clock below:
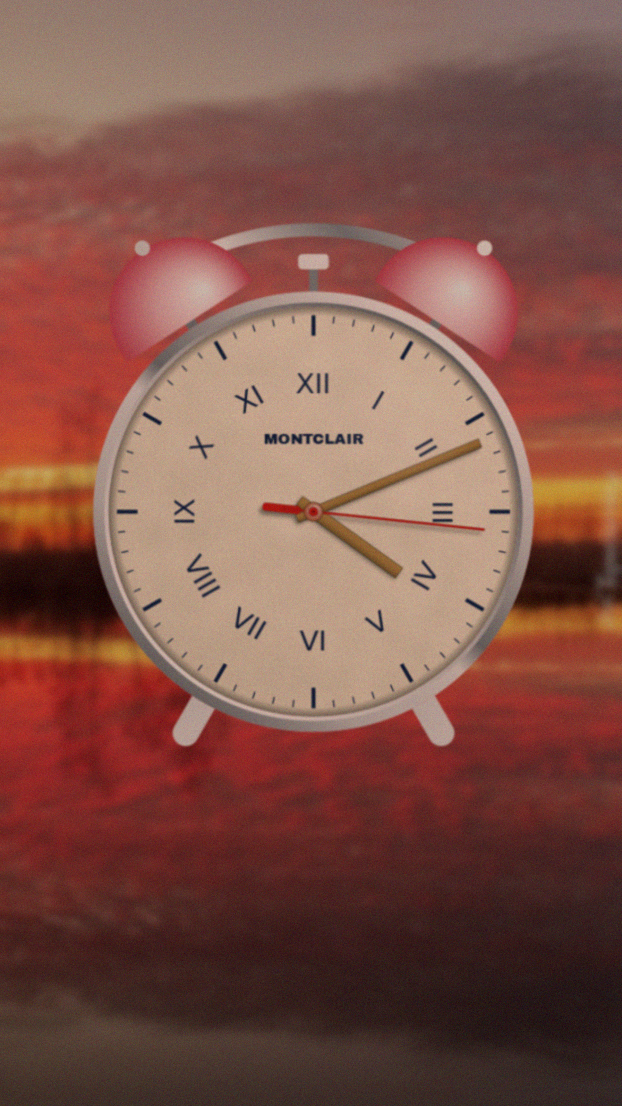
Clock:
4:11:16
